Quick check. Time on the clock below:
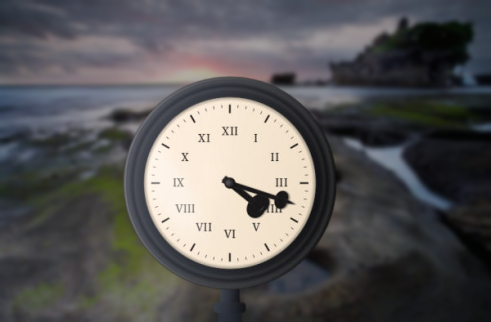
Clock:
4:18
